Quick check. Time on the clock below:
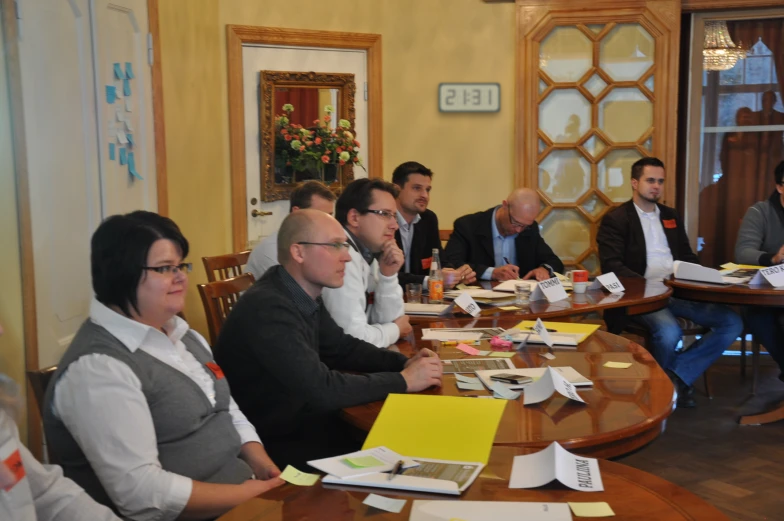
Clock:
21:31
